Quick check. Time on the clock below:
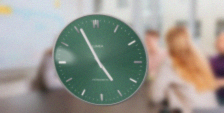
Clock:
4:56
